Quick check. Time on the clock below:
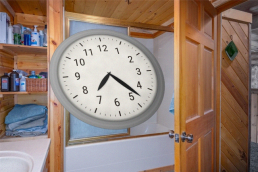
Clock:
7:23
